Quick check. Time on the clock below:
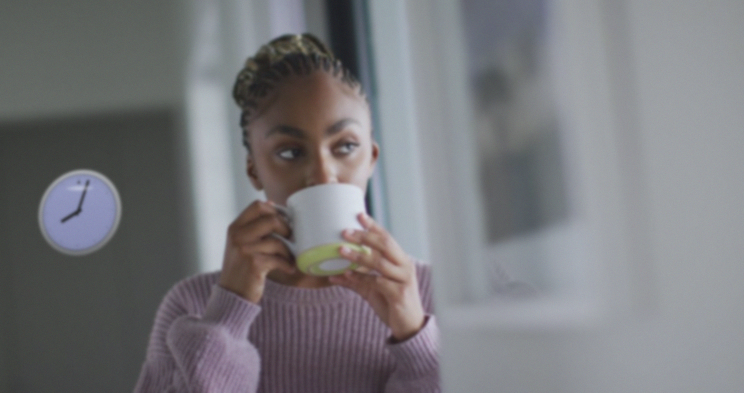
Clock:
8:03
